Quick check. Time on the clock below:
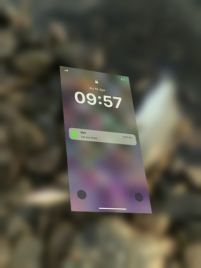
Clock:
9:57
